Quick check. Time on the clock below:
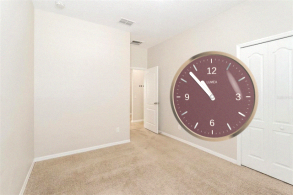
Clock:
10:53
